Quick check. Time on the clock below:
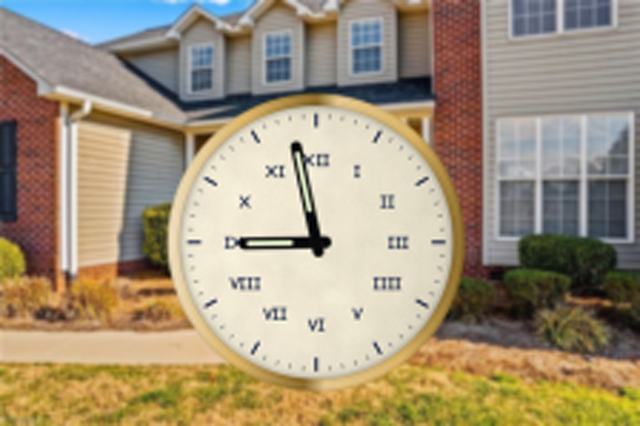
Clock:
8:58
